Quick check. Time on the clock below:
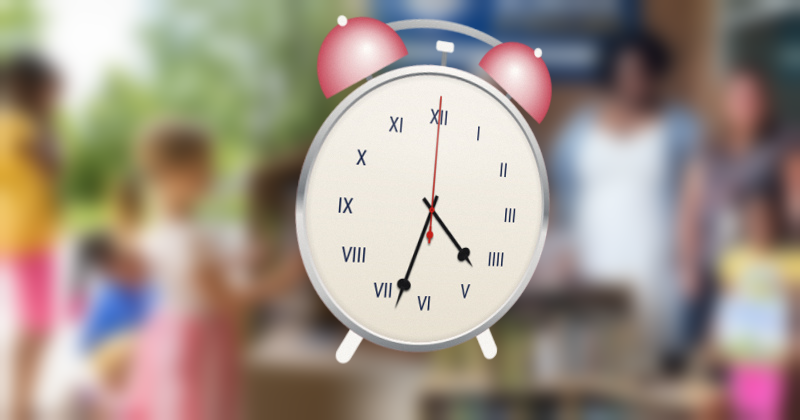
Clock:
4:33:00
